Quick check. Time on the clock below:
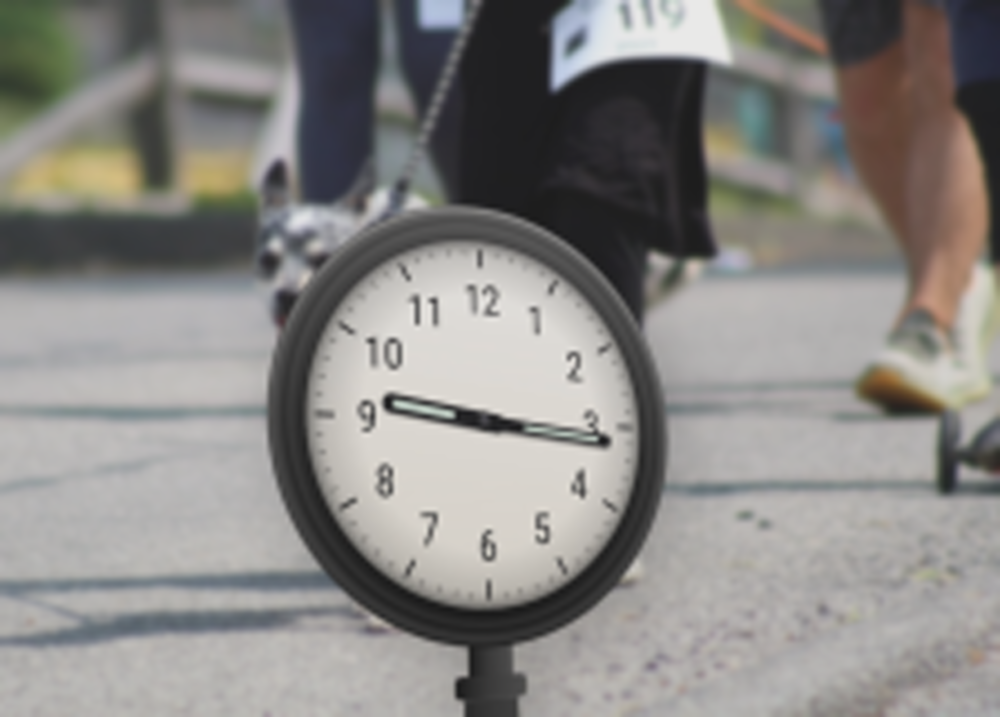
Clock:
9:16
